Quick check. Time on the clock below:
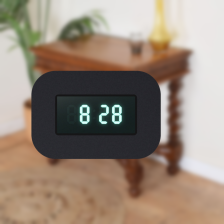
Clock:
8:28
